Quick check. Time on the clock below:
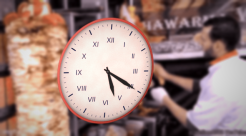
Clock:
5:20
